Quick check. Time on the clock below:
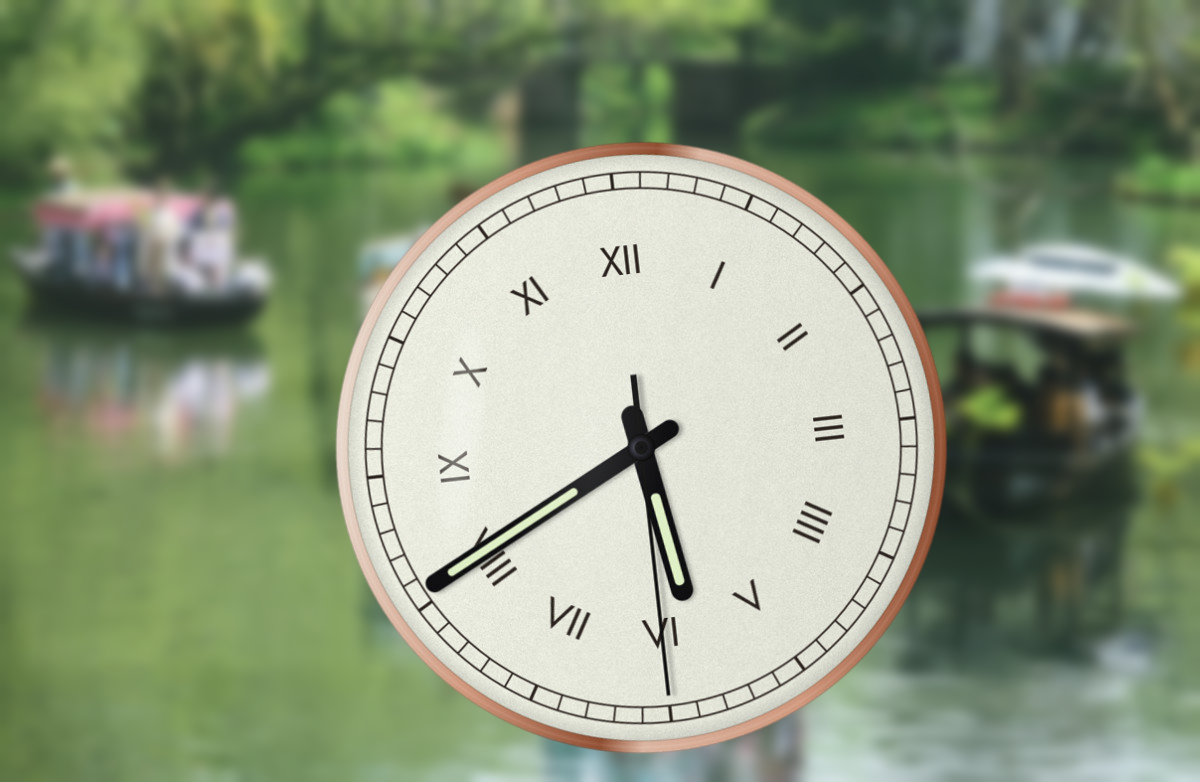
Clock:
5:40:30
